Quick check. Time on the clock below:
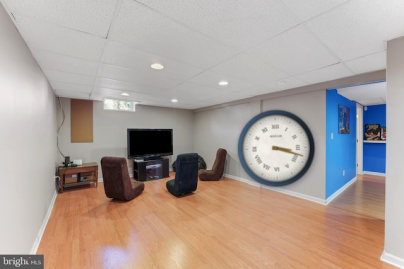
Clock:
3:18
